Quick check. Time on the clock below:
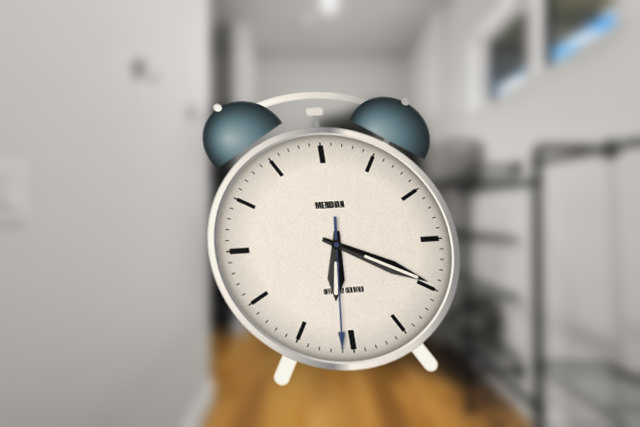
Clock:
6:19:31
